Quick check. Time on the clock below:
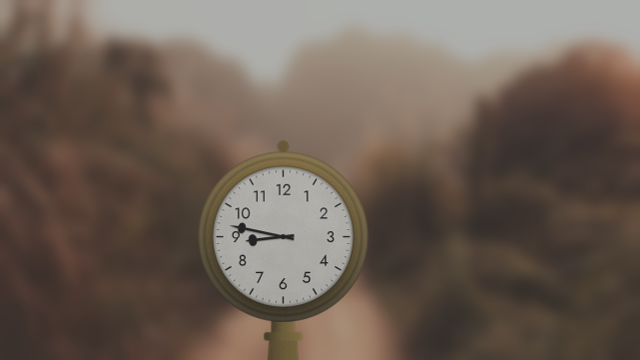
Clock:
8:47
